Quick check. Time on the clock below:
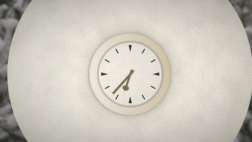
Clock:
6:37
